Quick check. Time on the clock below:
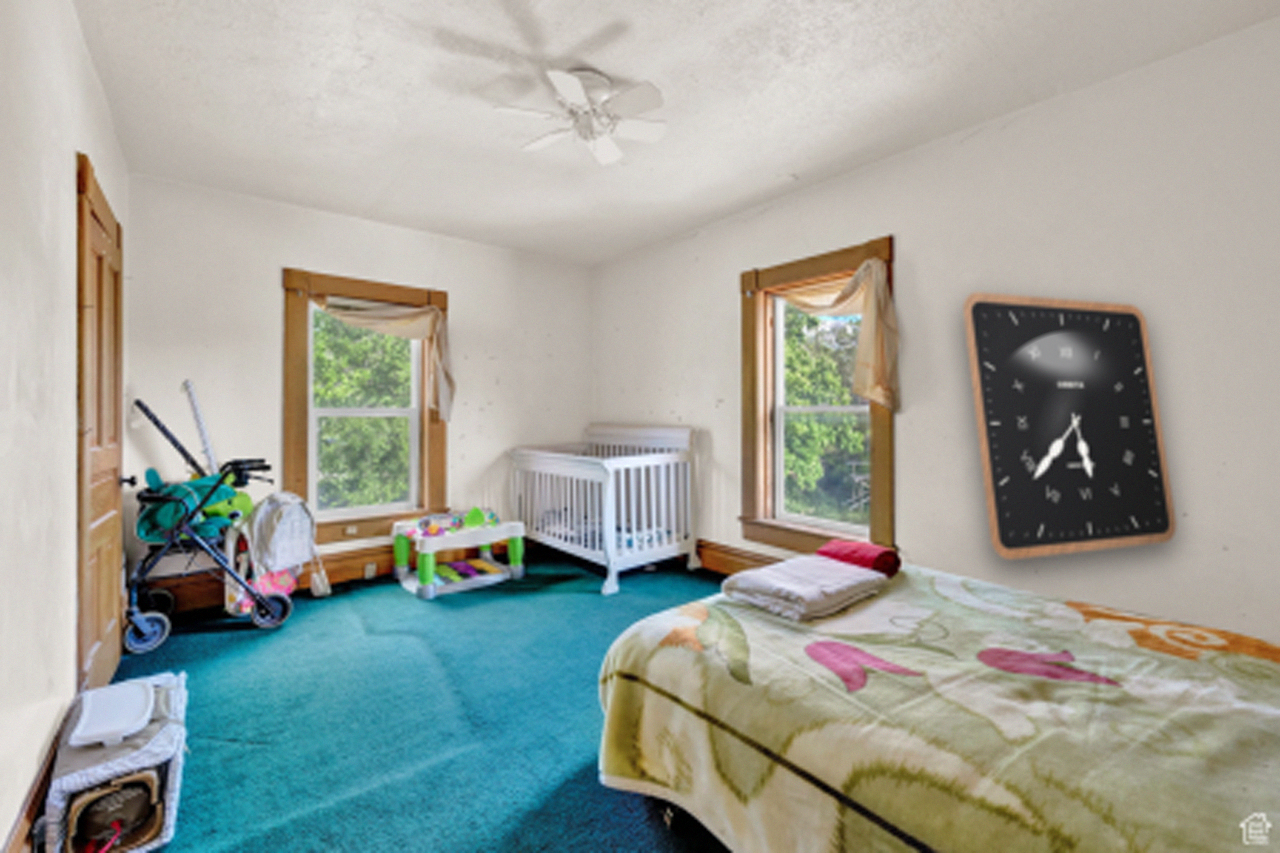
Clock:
5:38
